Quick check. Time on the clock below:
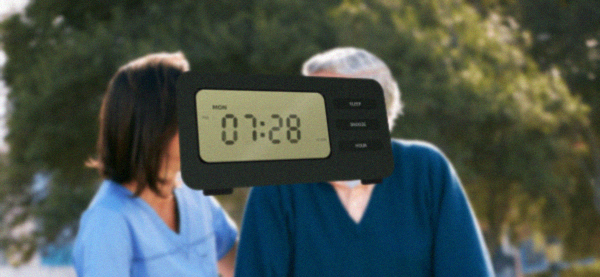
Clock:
7:28
